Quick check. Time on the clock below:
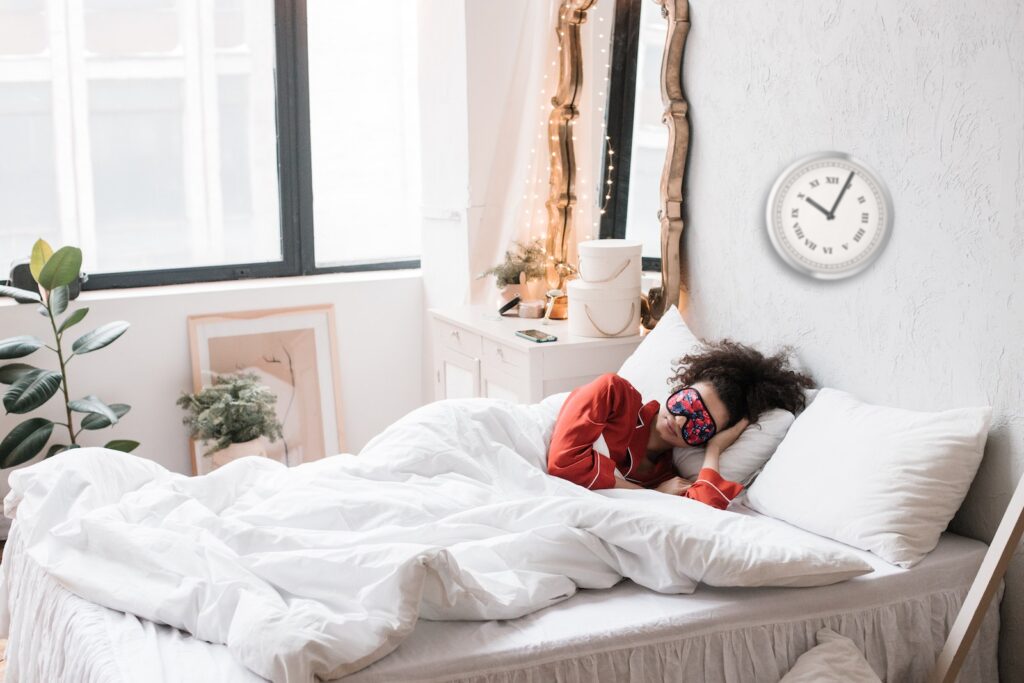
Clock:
10:04
